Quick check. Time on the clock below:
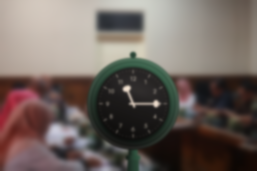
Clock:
11:15
